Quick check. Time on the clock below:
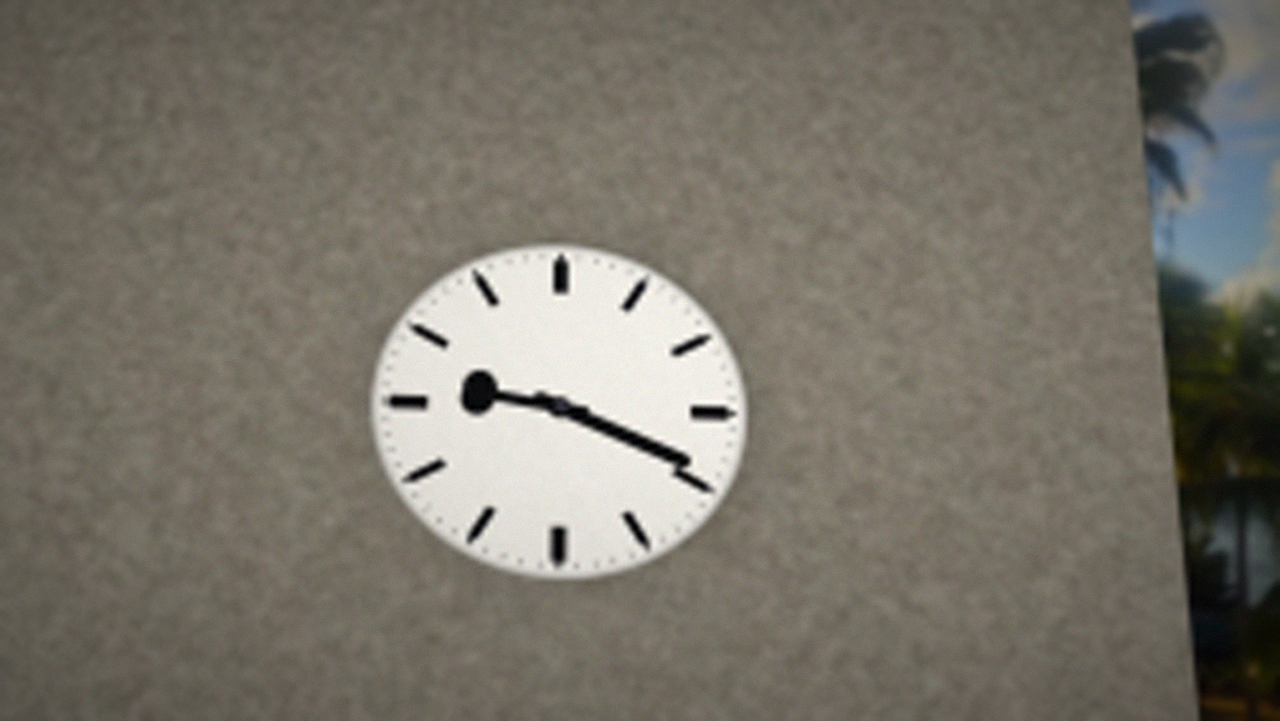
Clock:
9:19
